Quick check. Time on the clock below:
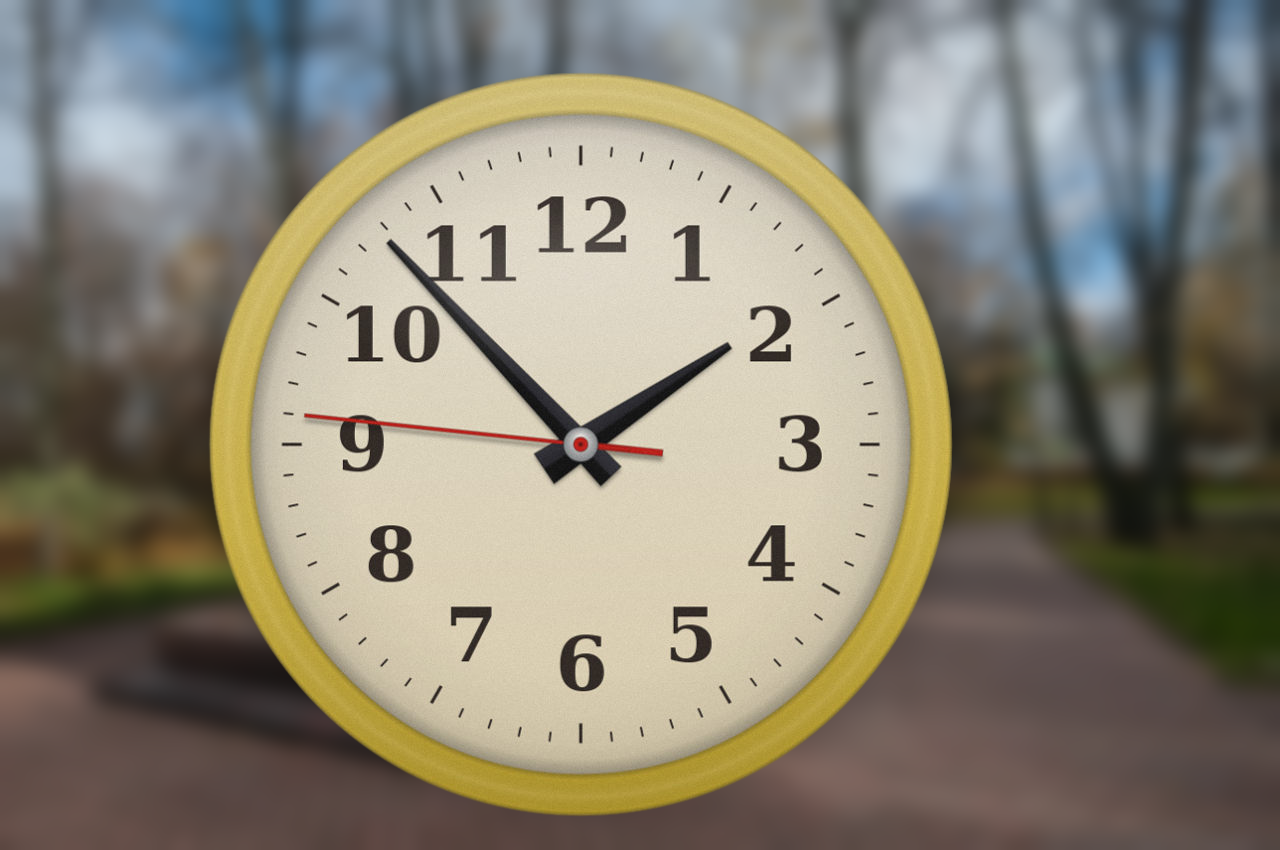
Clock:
1:52:46
